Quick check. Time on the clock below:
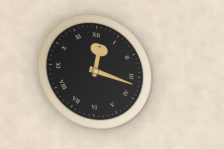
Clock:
12:17
